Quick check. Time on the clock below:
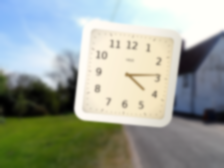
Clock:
4:14
